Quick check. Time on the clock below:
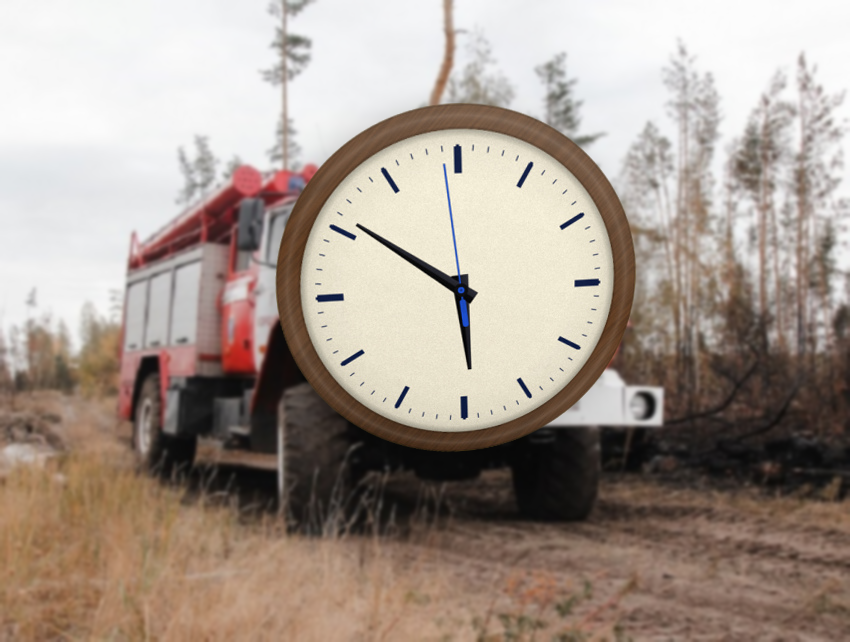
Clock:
5:50:59
